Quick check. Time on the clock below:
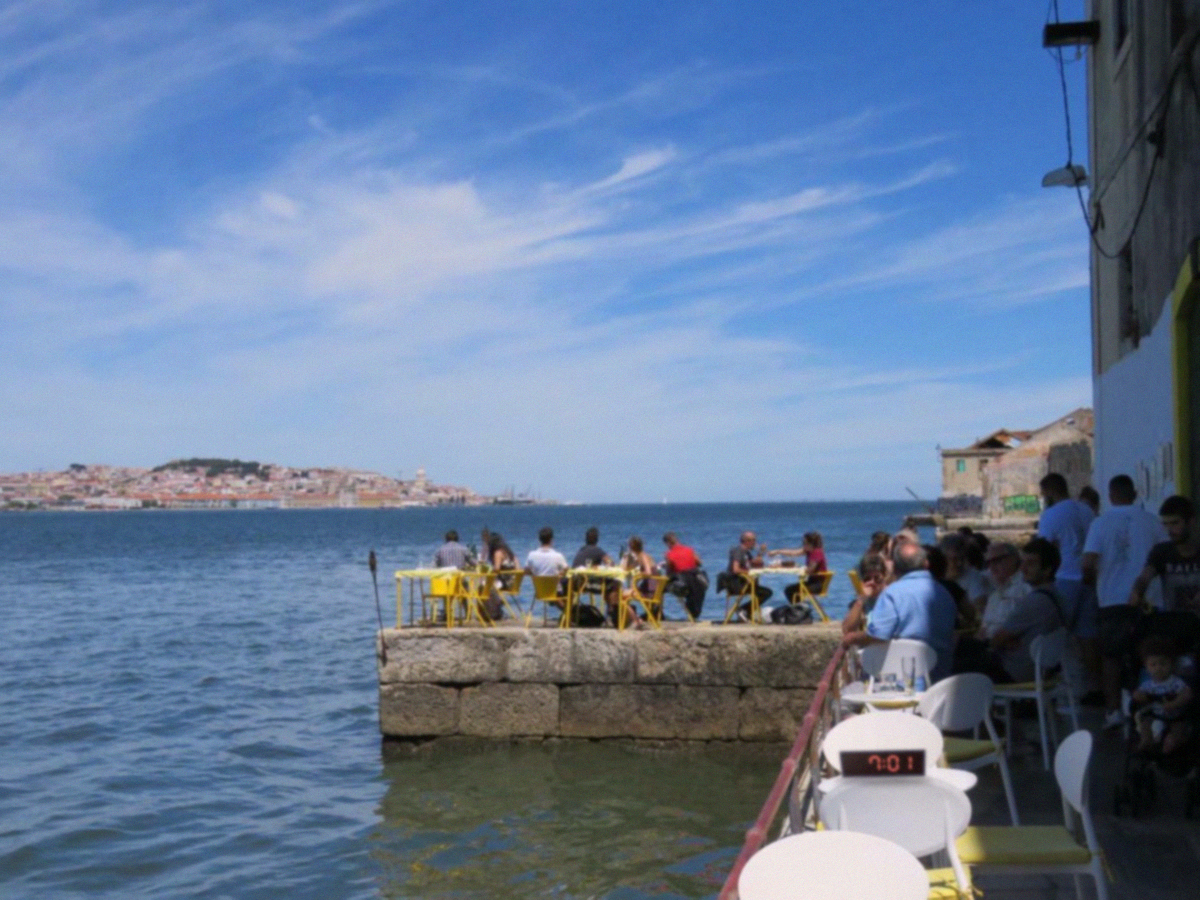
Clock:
7:01
